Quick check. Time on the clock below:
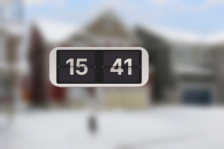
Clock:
15:41
